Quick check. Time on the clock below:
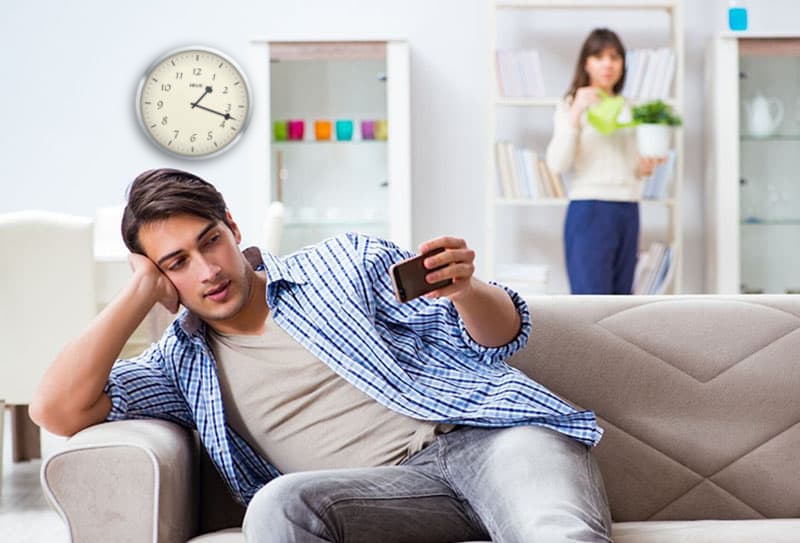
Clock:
1:18
